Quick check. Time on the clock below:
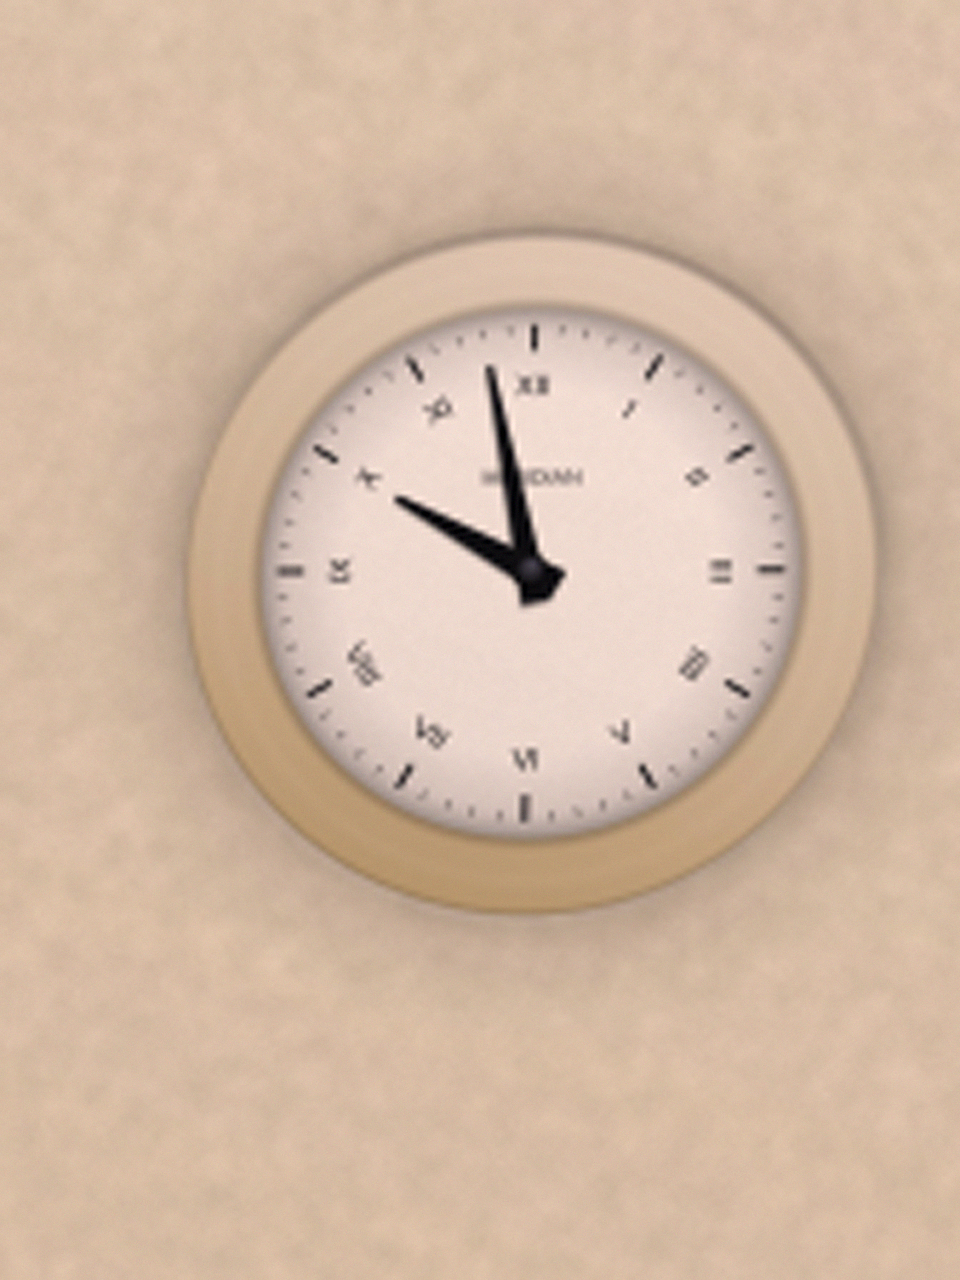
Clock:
9:58
